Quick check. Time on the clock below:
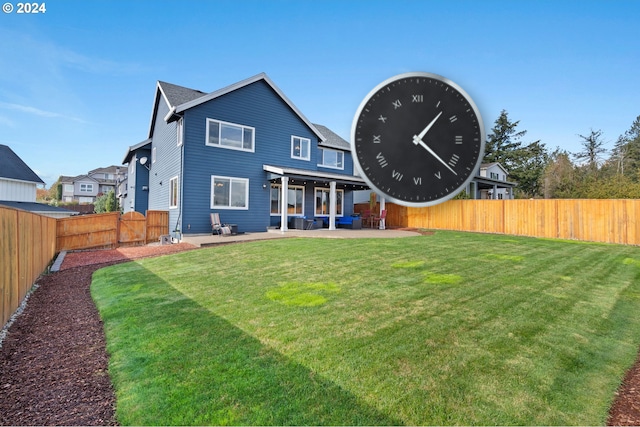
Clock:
1:22
